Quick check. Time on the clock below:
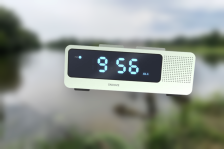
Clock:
9:56
